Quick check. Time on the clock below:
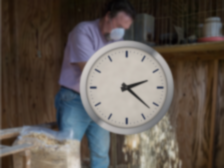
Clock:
2:22
